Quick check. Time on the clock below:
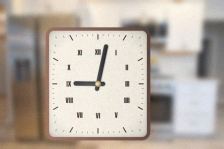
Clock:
9:02
